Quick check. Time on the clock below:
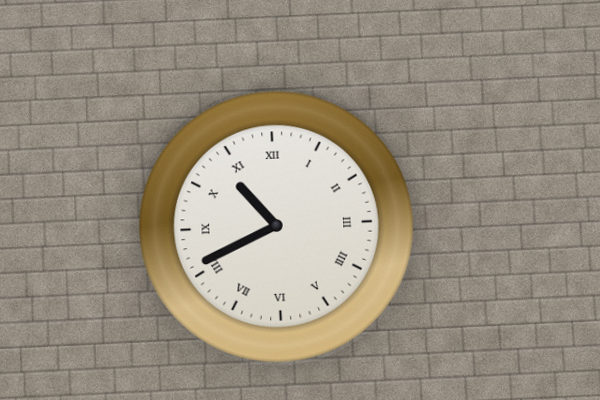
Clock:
10:41
